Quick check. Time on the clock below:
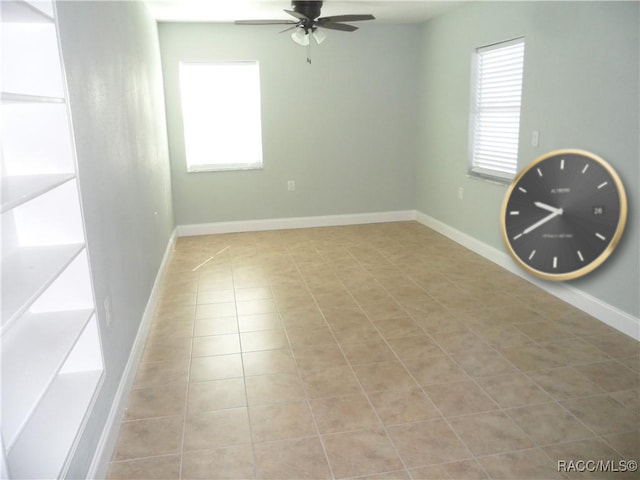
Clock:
9:40
